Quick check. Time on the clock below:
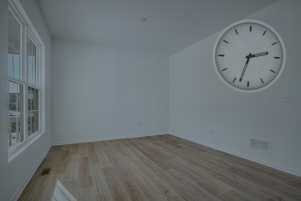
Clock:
2:33
